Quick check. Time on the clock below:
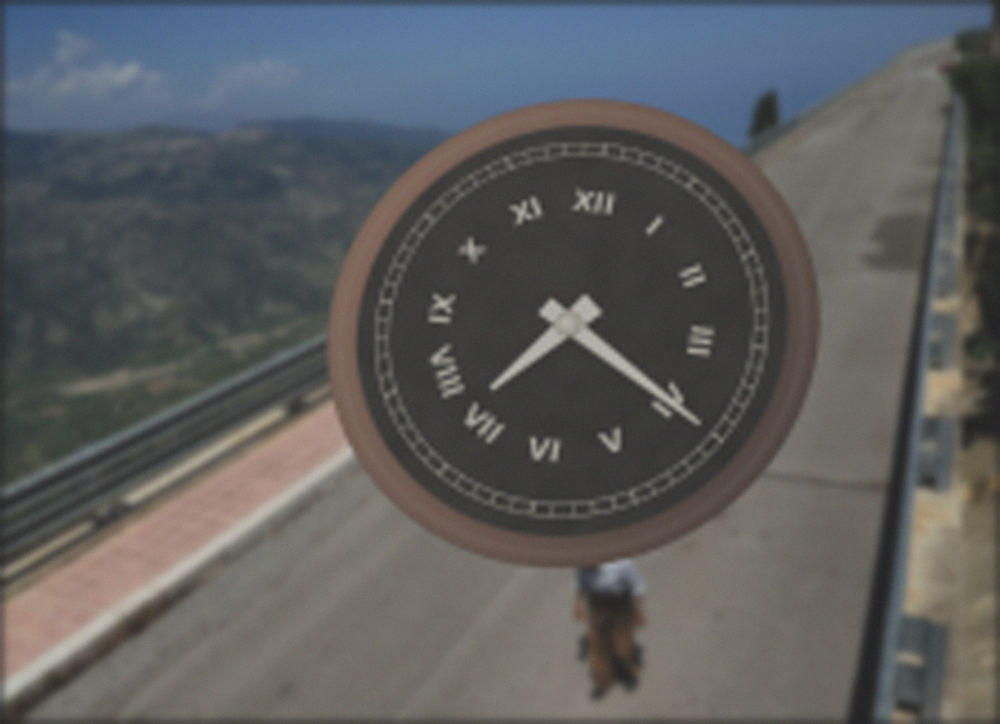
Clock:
7:20
